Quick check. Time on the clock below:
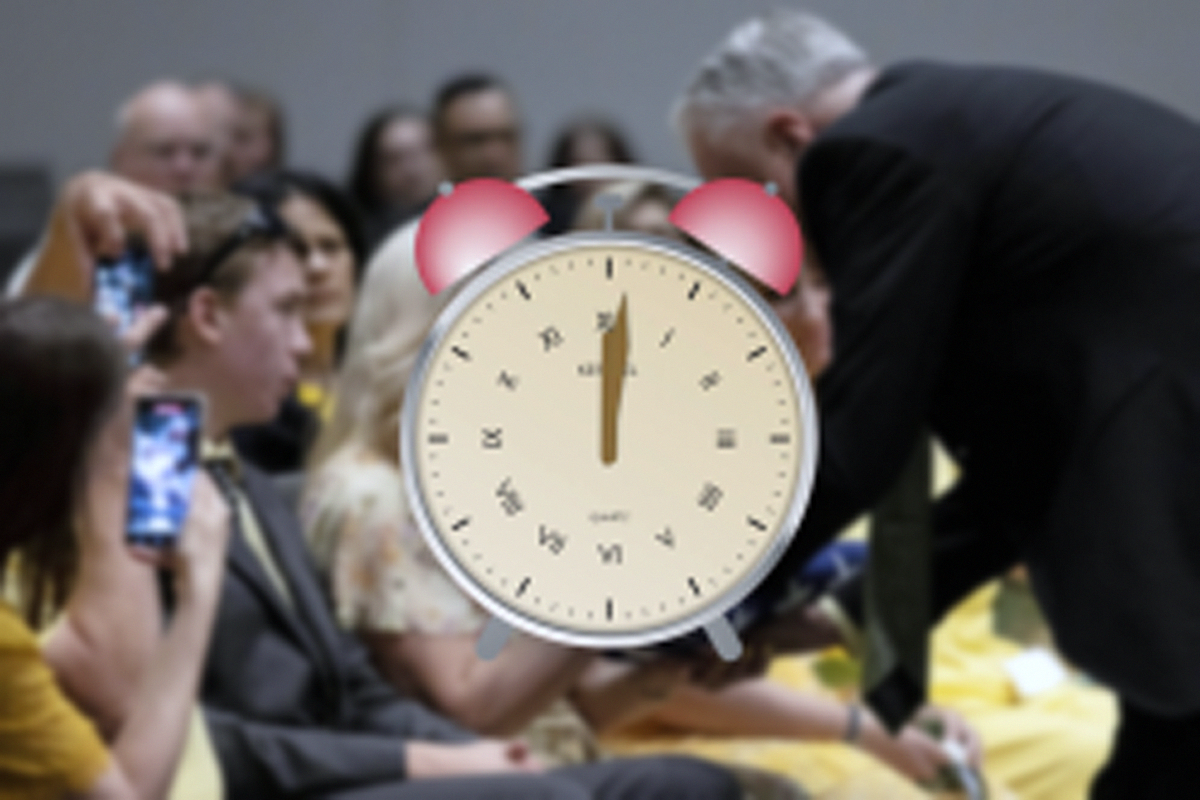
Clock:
12:01
